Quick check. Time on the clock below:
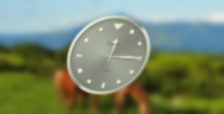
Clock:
12:15
